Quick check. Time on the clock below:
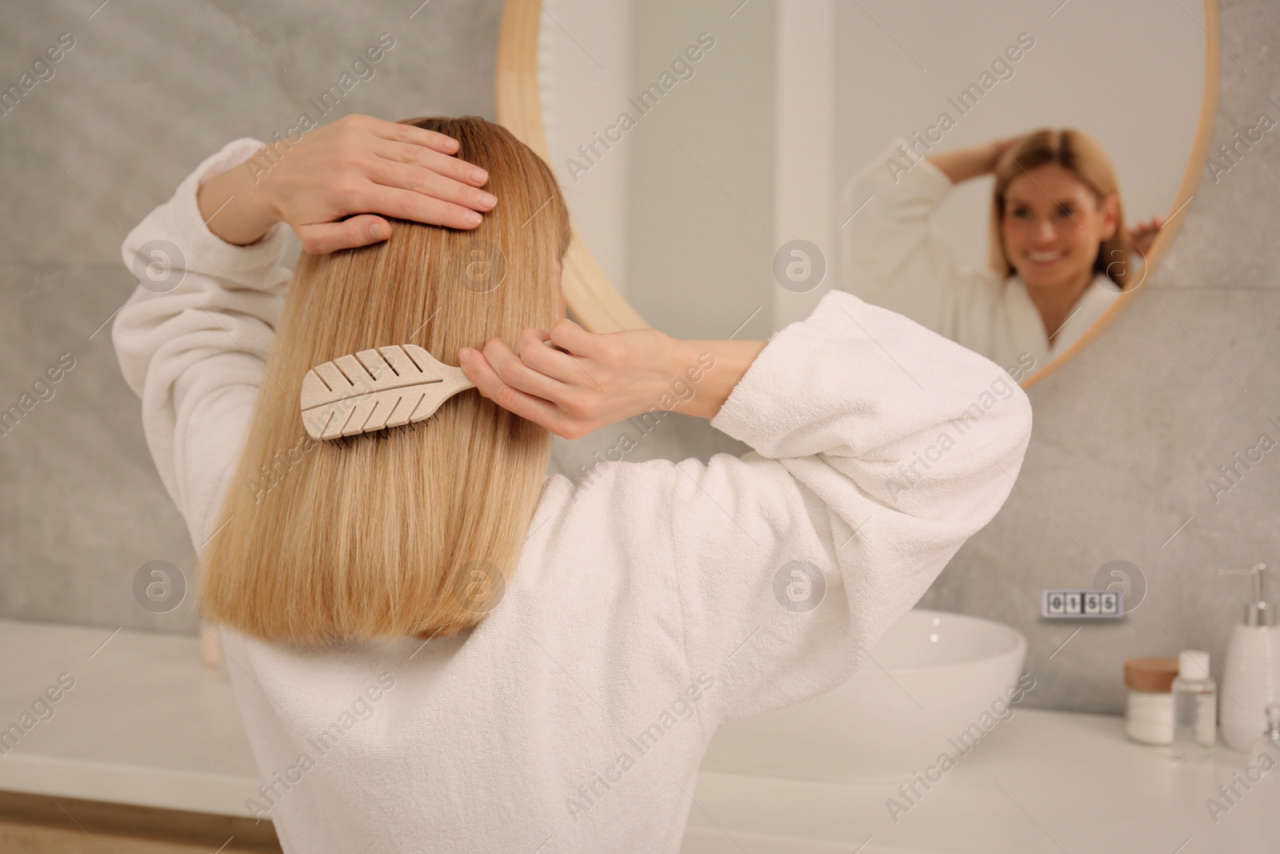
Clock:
1:55
